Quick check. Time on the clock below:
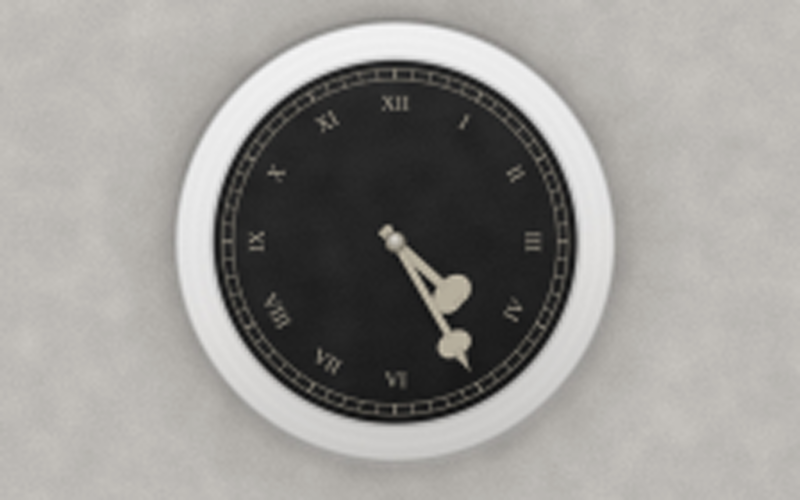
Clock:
4:25
